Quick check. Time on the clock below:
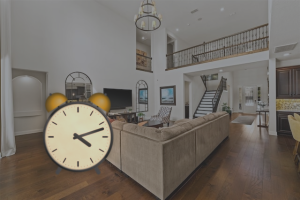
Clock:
4:12
